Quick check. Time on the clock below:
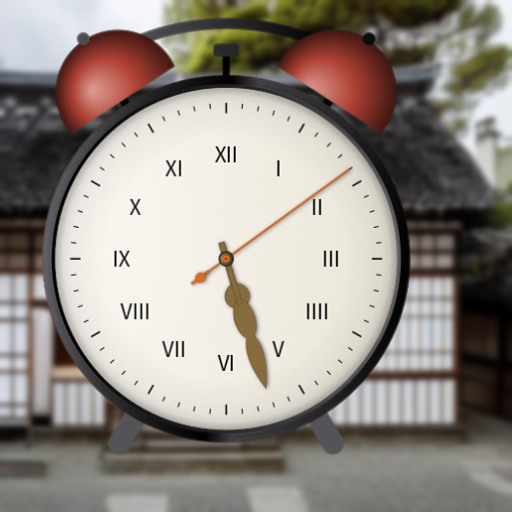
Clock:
5:27:09
